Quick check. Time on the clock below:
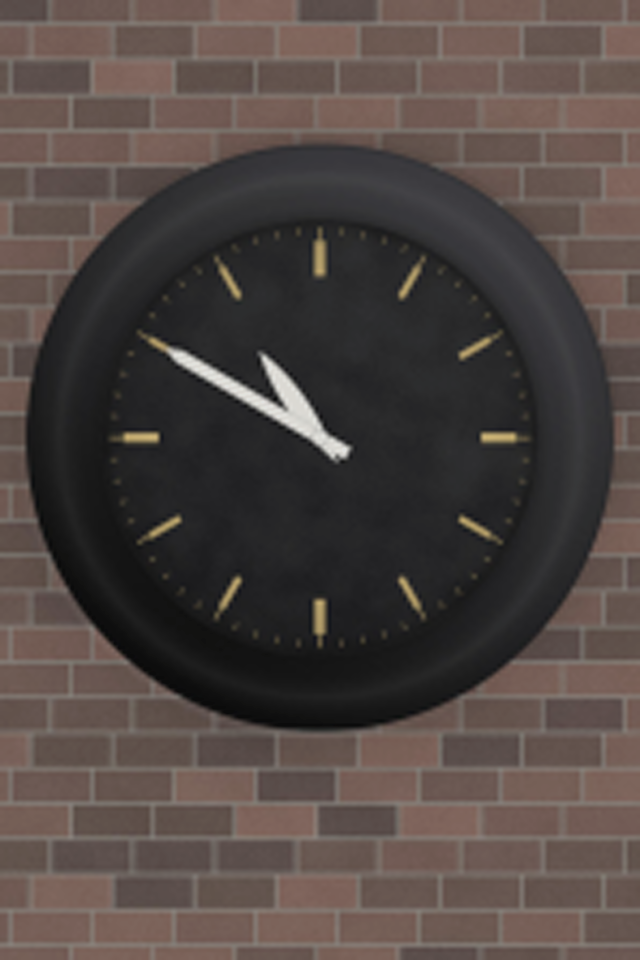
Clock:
10:50
